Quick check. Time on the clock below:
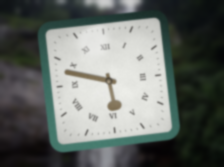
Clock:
5:48
